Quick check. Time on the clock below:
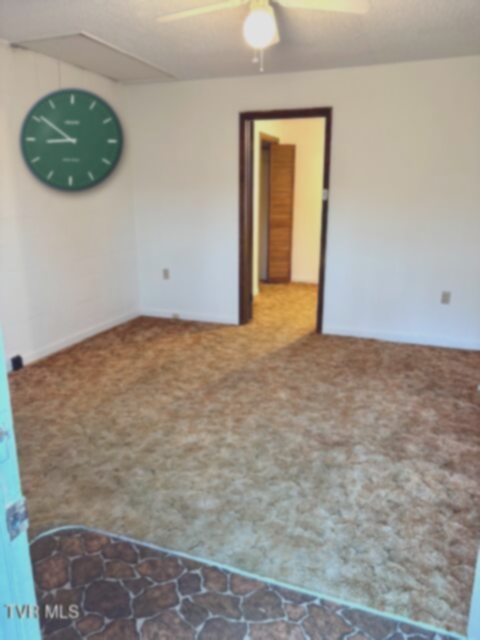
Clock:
8:51
